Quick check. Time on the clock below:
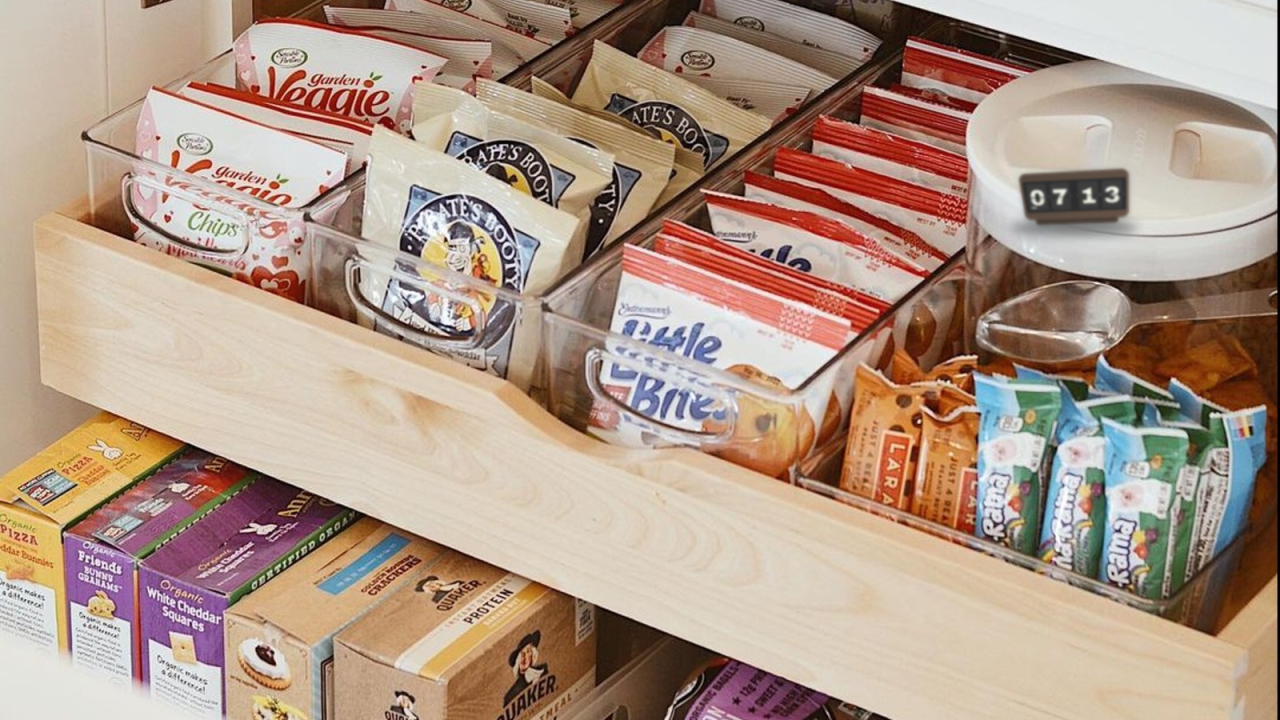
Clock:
7:13
